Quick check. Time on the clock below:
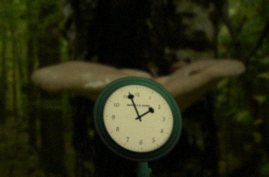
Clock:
1:57
